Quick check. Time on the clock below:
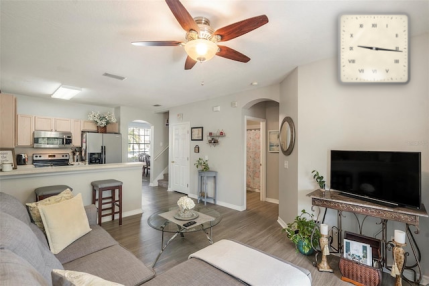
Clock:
9:16
